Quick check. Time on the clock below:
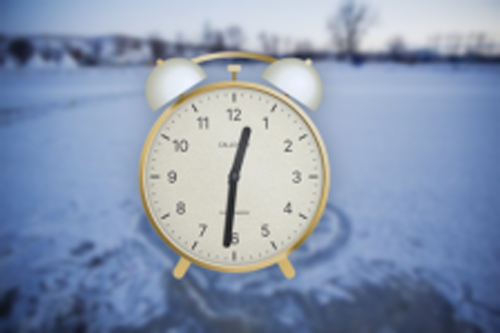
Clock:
12:31
